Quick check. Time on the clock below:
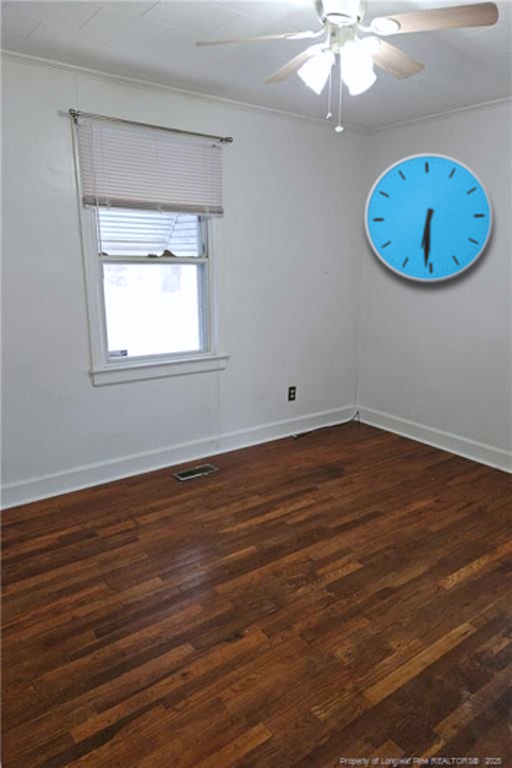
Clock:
6:31
